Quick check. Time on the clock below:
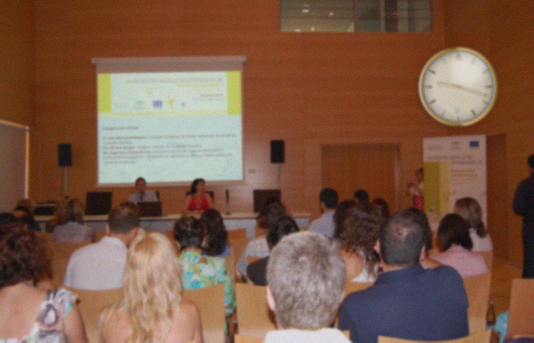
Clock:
9:18
